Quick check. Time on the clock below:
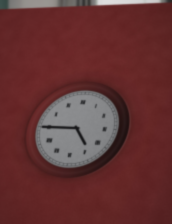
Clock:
4:45
